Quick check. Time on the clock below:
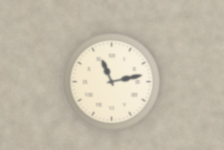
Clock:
11:13
